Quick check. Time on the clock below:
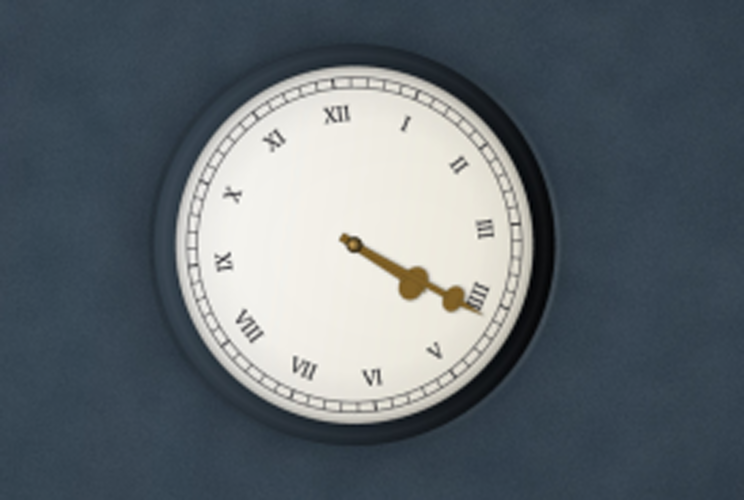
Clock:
4:21
